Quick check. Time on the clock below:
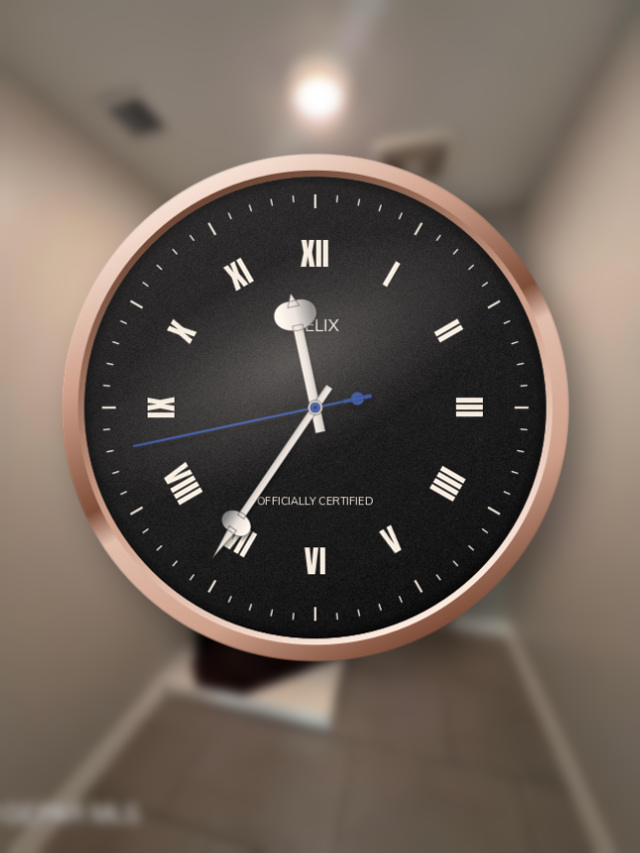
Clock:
11:35:43
